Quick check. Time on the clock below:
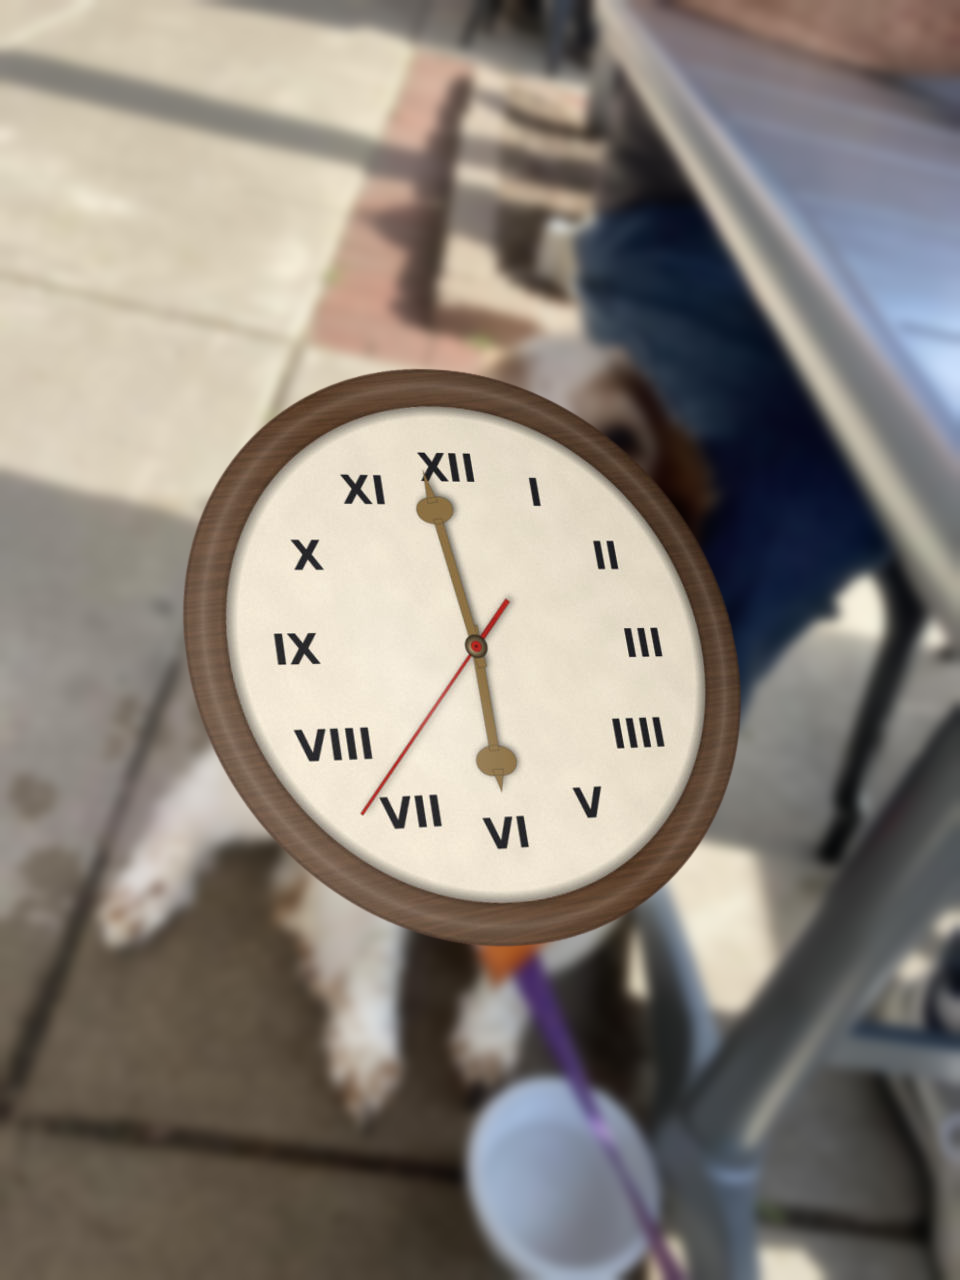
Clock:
5:58:37
